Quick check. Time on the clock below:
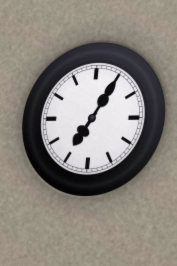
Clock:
7:05
